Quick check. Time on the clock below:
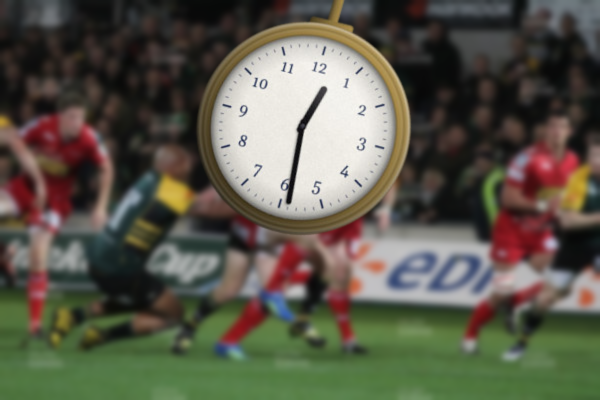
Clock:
12:29
